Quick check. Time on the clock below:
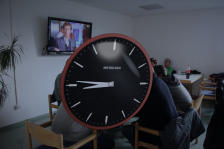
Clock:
8:46
